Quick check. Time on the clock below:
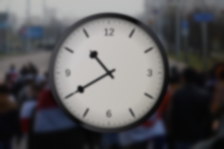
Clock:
10:40
